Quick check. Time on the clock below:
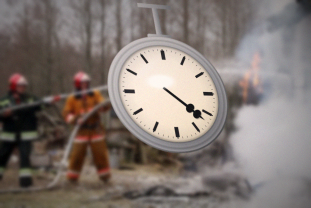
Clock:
4:22
